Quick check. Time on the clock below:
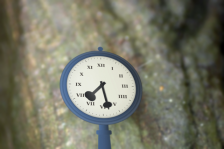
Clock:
7:28
